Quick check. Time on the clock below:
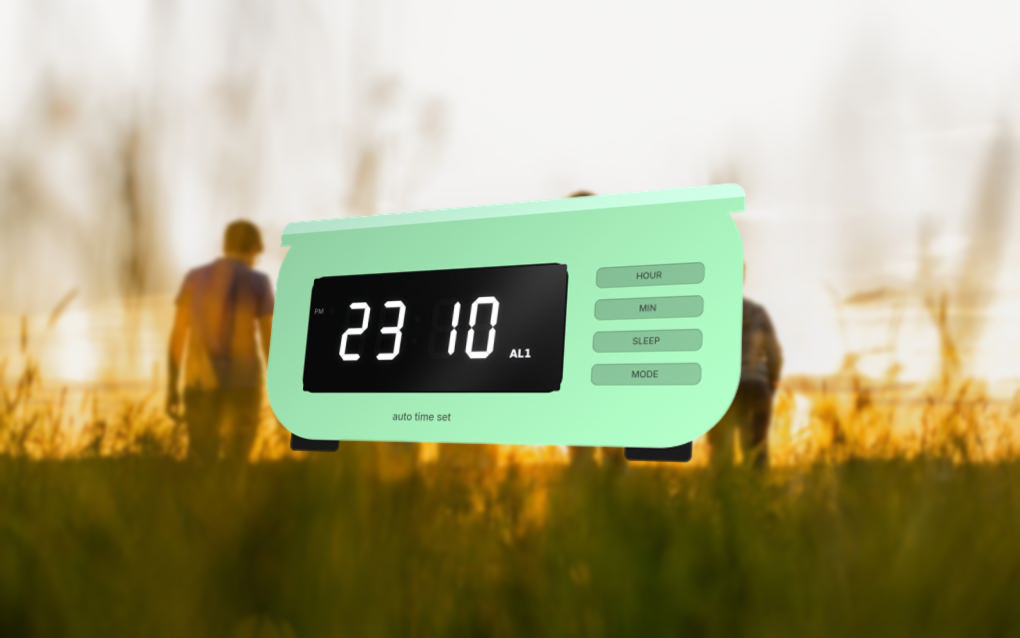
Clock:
23:10
